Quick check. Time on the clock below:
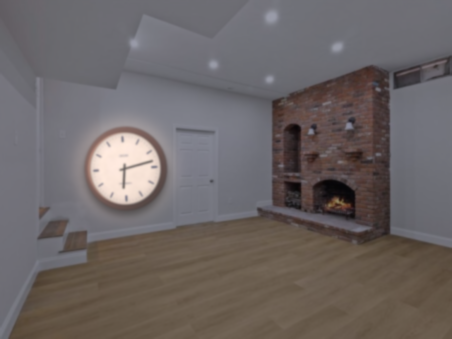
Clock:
6:13
